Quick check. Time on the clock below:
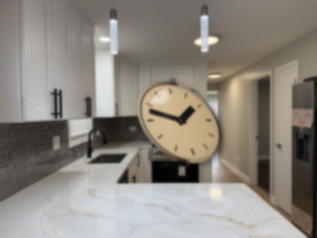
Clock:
1:48
